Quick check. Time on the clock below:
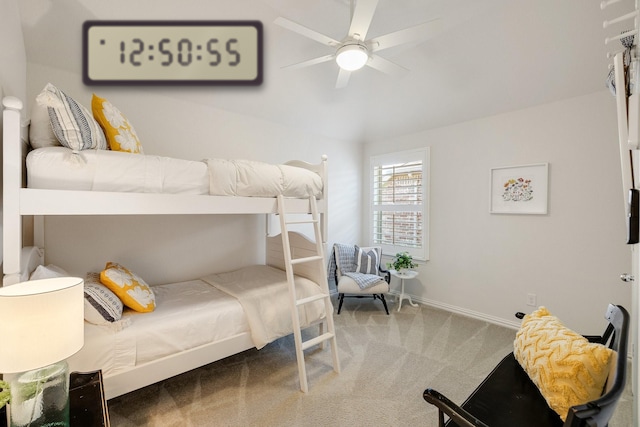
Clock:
12:50:55
